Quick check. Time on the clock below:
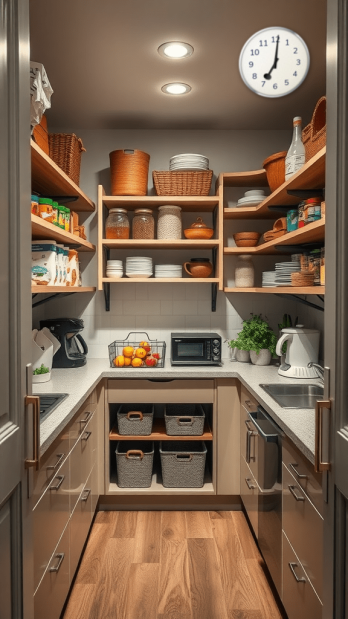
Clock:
7:01
